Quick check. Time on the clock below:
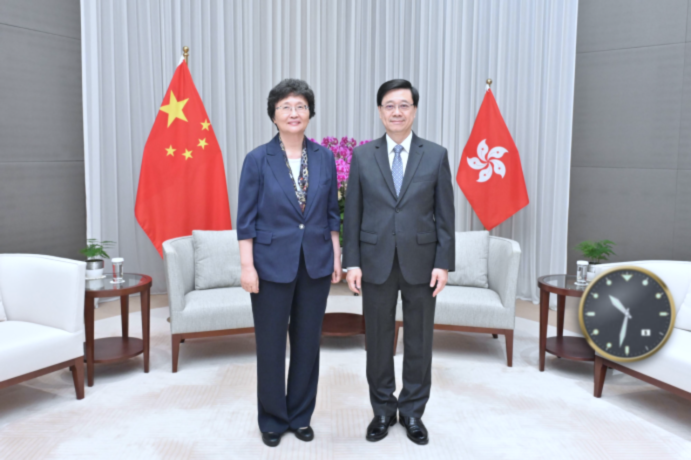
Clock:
10:32
